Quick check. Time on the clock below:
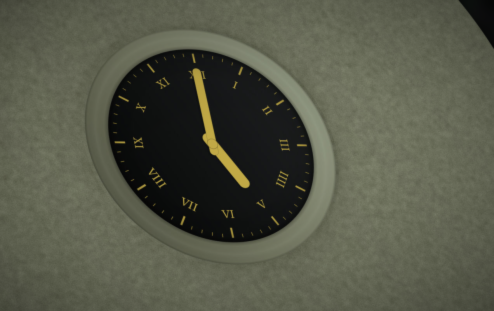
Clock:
5:00
